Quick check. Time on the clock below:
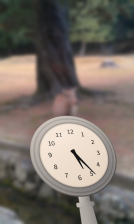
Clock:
5:24
